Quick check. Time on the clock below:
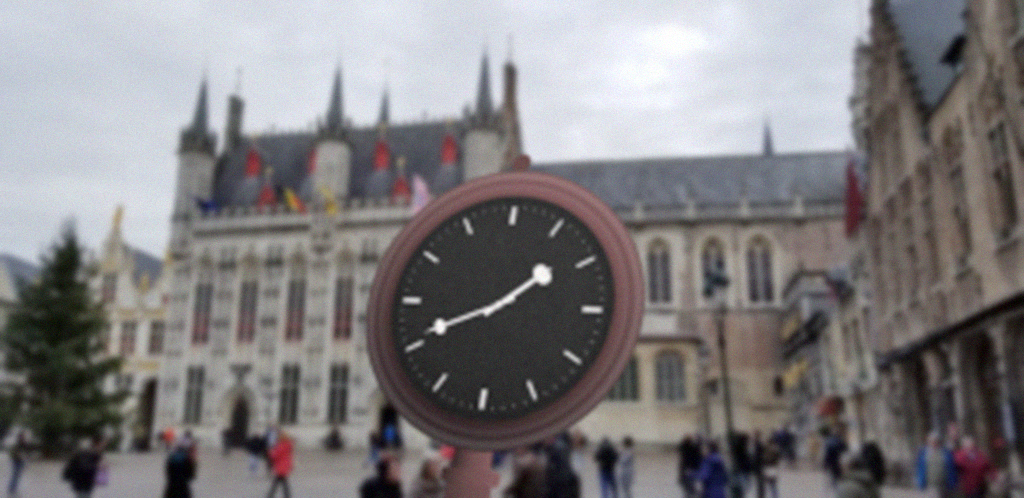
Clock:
1:41
